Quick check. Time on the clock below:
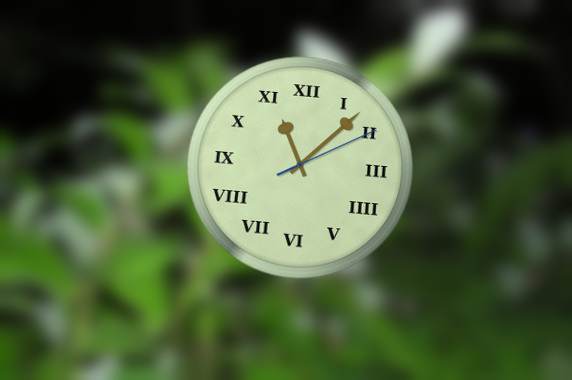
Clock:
11:07:10
